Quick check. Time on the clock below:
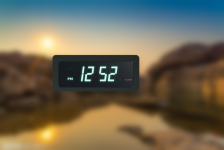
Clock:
12:52
